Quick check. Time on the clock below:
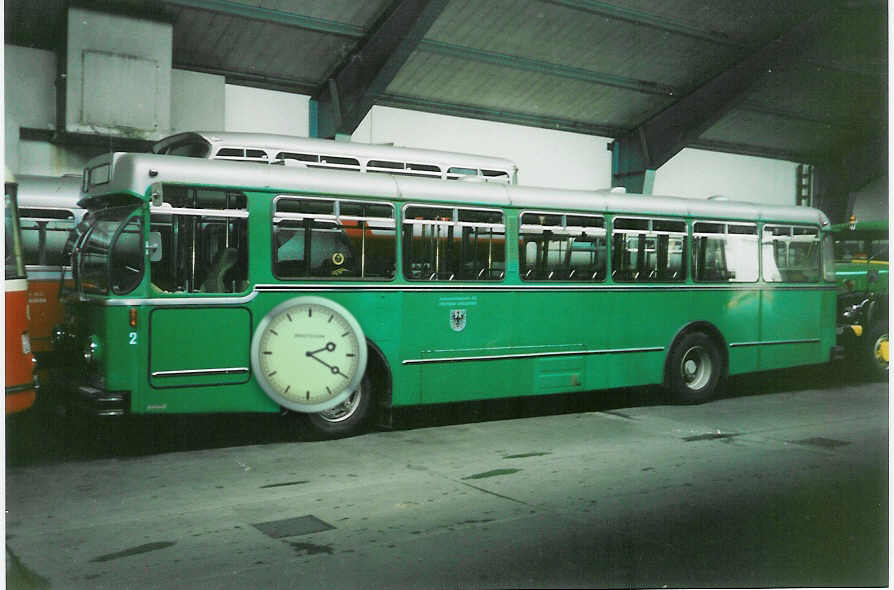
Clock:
2:20
